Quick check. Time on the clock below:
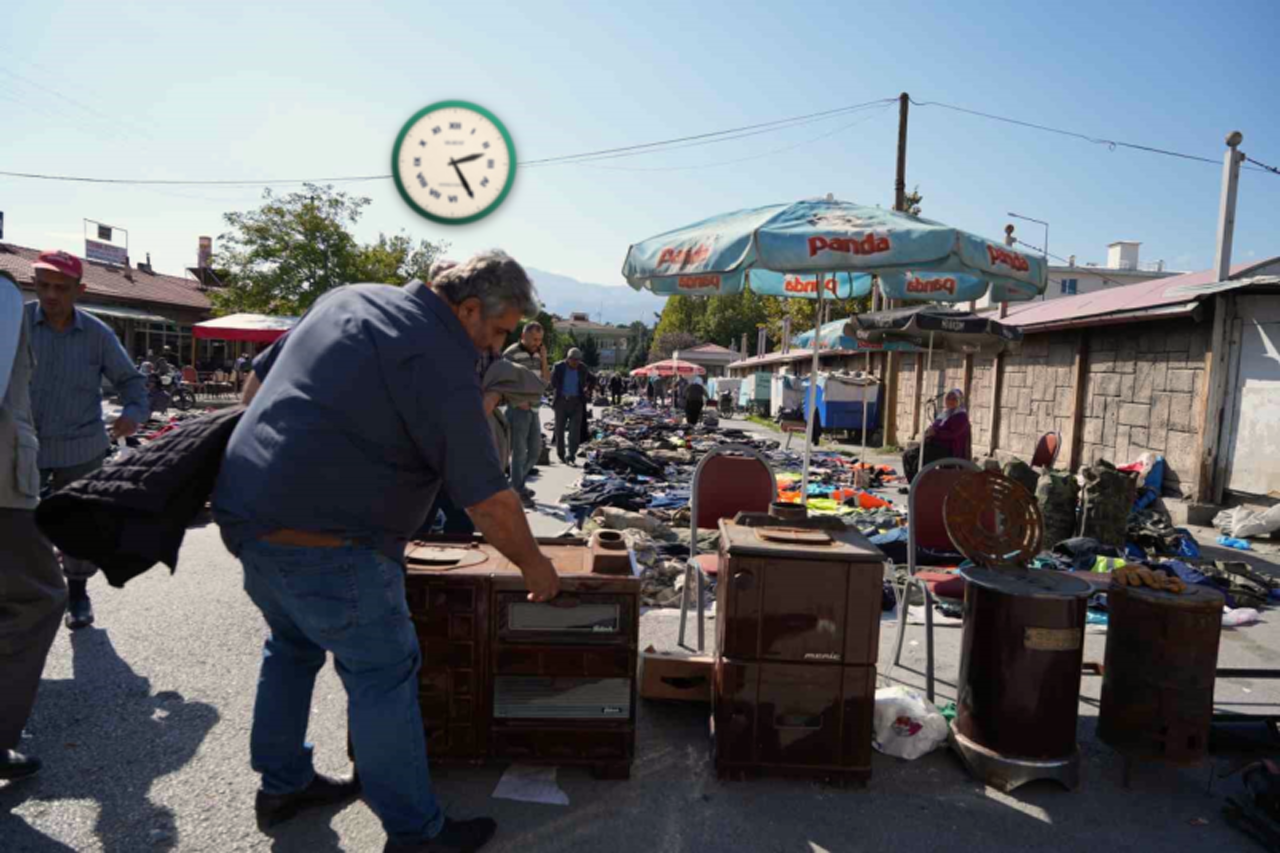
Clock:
2:25
